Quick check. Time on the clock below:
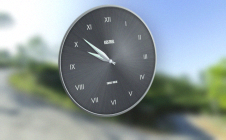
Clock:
9:52
